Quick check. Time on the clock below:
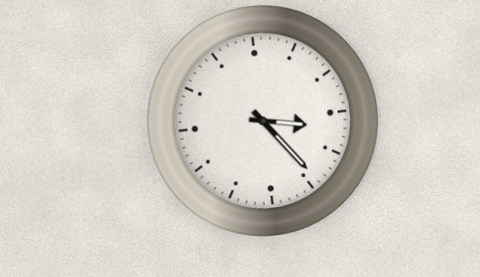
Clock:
3:24
